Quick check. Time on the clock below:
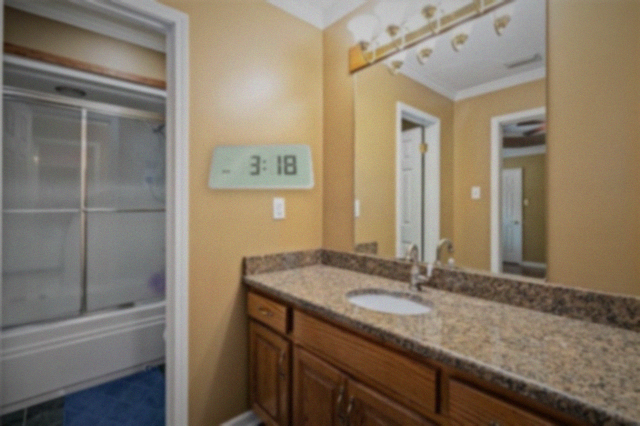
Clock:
3:18
